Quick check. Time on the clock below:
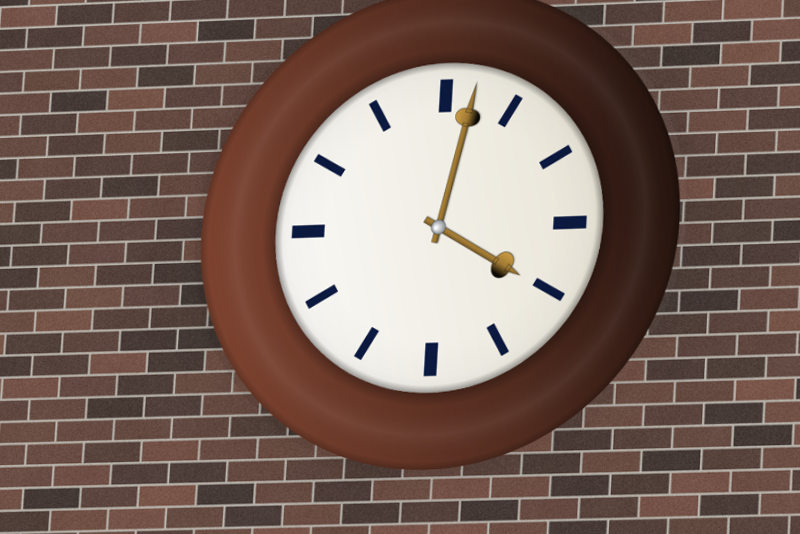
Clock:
4:02
